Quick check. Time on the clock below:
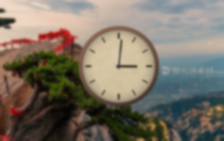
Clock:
3:01
